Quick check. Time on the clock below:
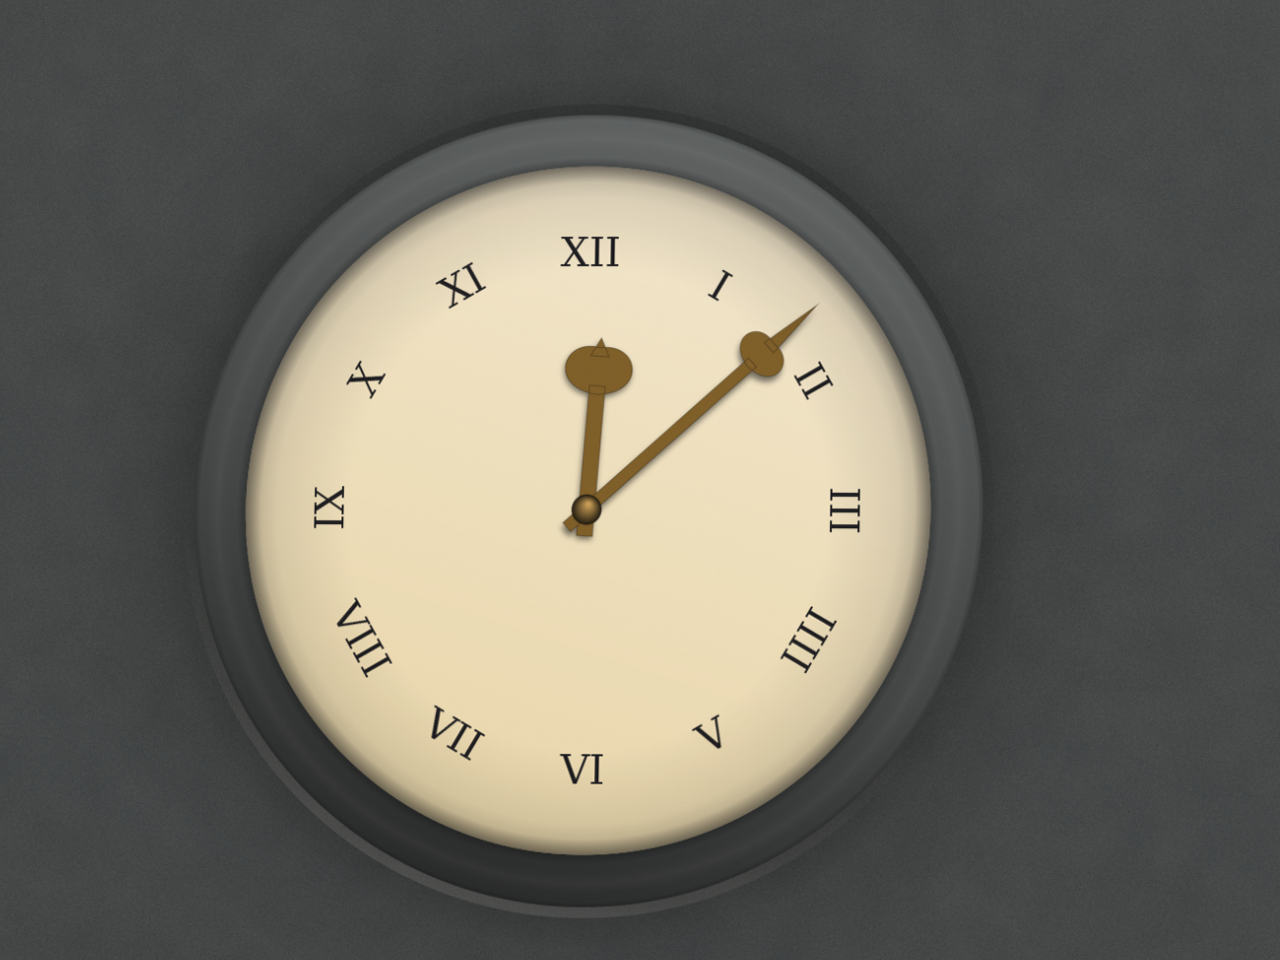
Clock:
12:08
